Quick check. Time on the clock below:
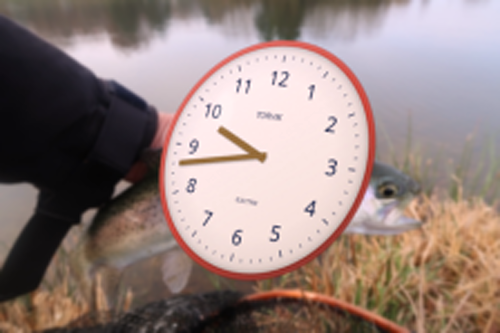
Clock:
9:43
